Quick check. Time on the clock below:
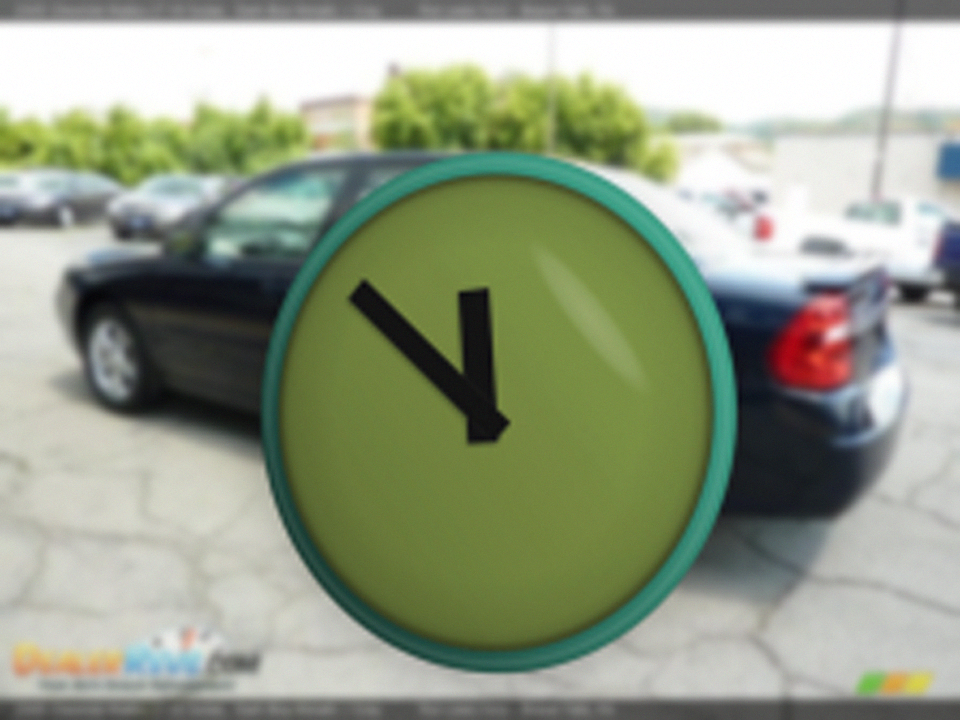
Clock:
11:52
